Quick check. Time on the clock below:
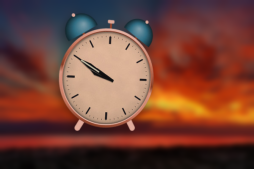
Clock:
9:50
